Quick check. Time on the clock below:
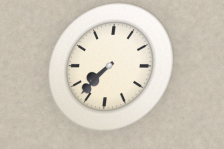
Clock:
7:37
